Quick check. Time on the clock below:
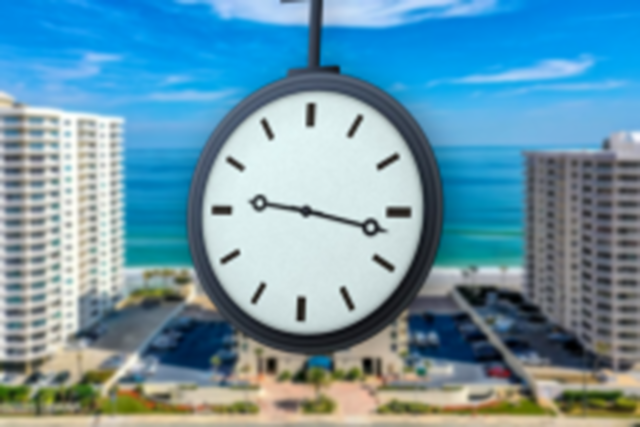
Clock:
9:17
